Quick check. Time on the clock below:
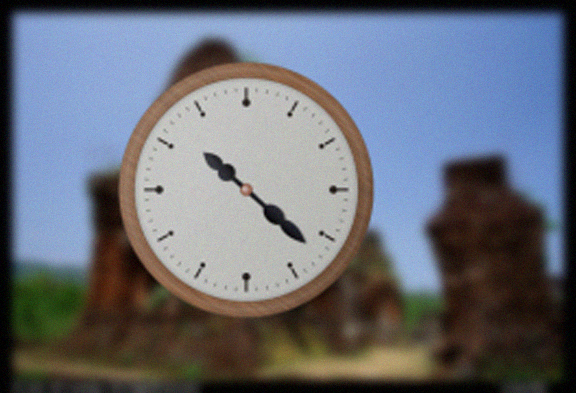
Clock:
10:22
